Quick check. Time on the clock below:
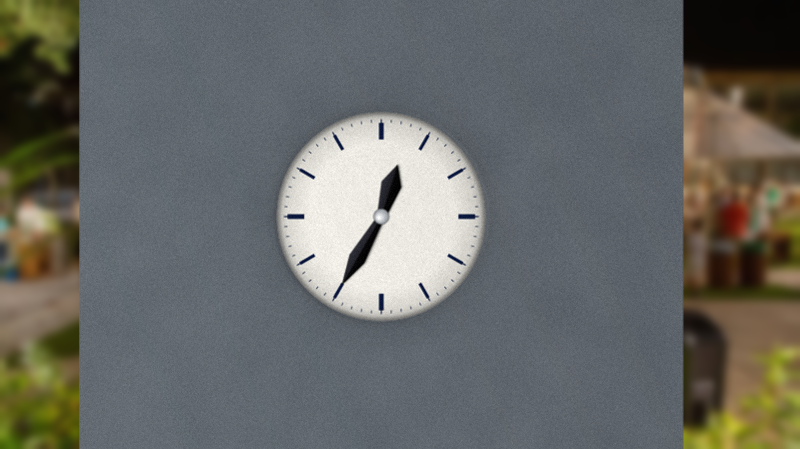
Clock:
12:35
